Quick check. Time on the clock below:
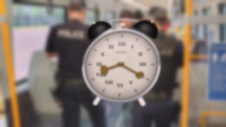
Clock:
8:20
